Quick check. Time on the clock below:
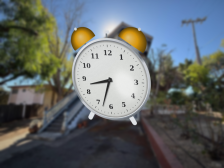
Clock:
8:33
